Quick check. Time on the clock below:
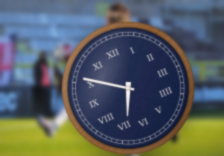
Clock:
6:51
